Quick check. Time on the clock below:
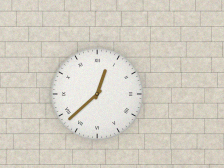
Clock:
12:38
